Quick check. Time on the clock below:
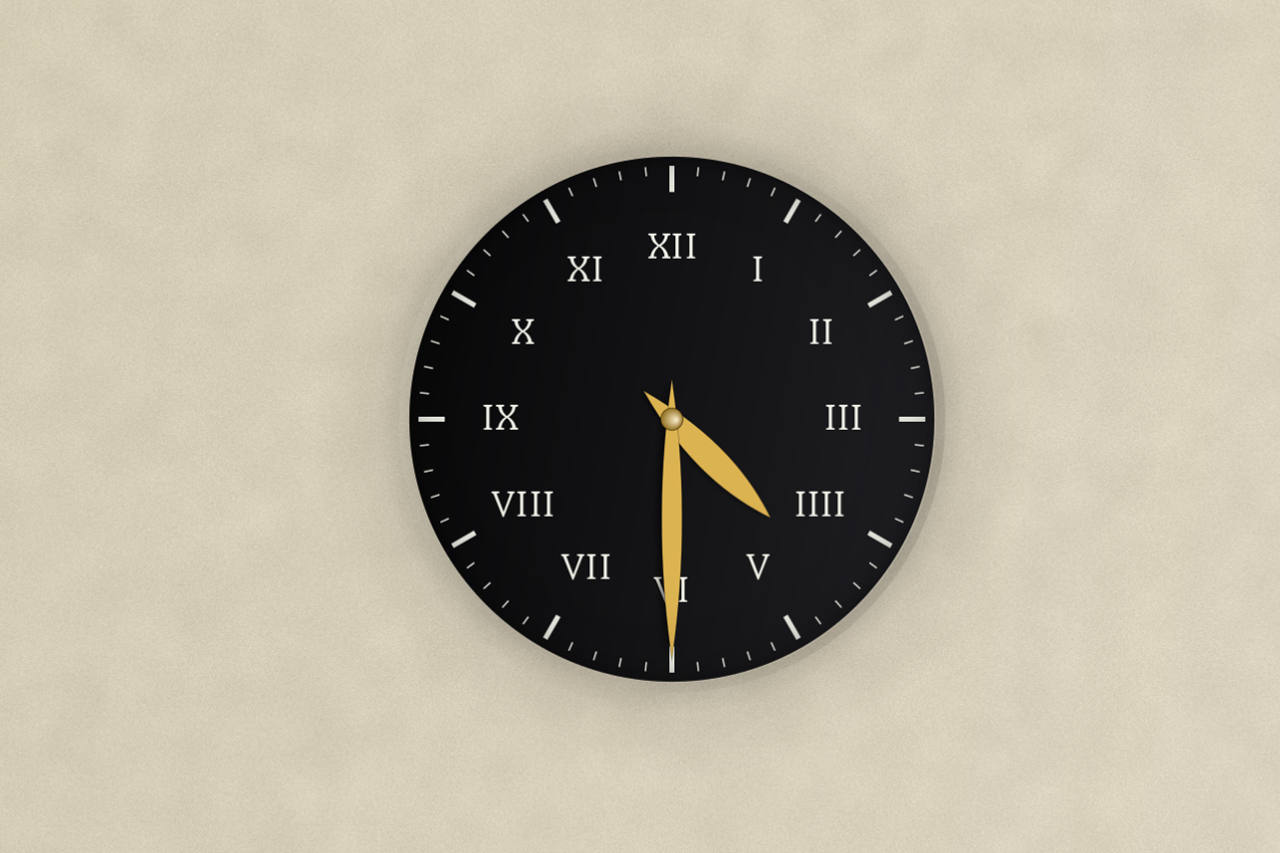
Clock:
4:30
